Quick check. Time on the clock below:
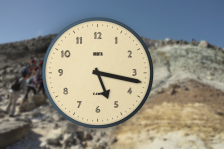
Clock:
5:17
